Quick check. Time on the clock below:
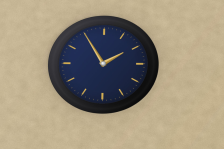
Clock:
1:55
